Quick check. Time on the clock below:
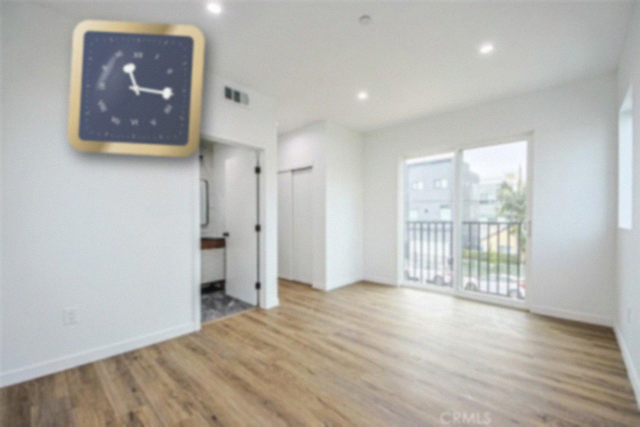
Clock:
11:16
